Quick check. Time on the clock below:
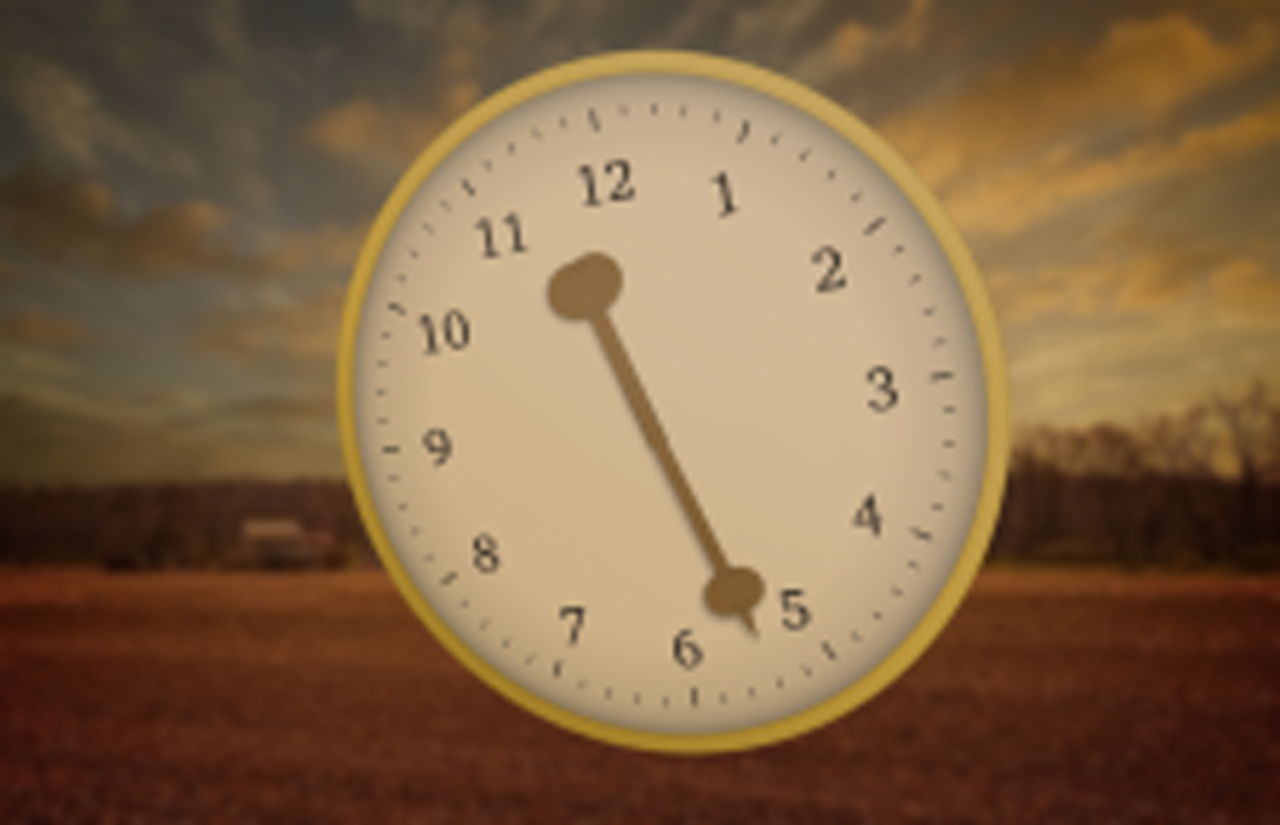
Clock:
11:27
